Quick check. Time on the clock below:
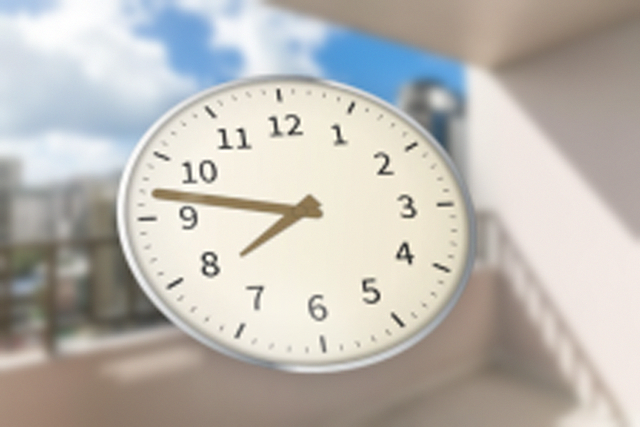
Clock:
7:47
